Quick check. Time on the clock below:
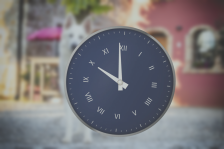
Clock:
9:59
